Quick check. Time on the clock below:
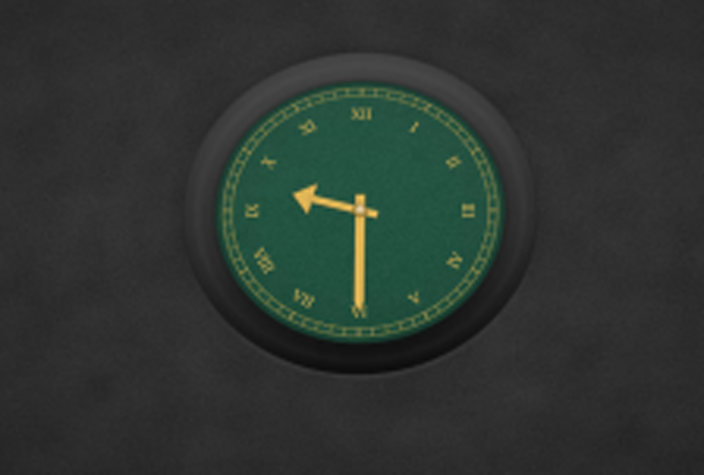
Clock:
9:30
